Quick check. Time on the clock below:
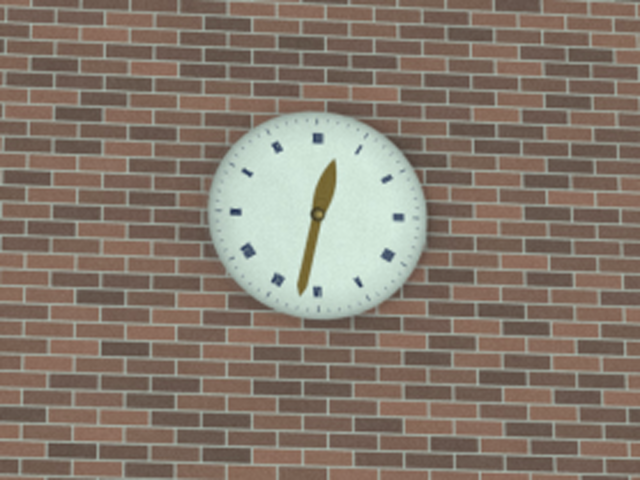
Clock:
12:32
